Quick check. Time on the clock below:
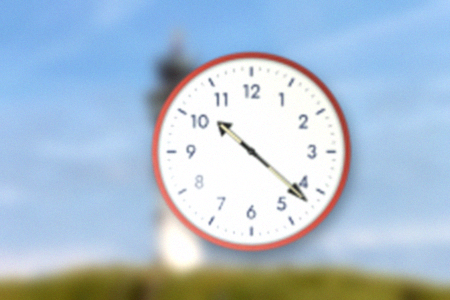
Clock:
10:22
